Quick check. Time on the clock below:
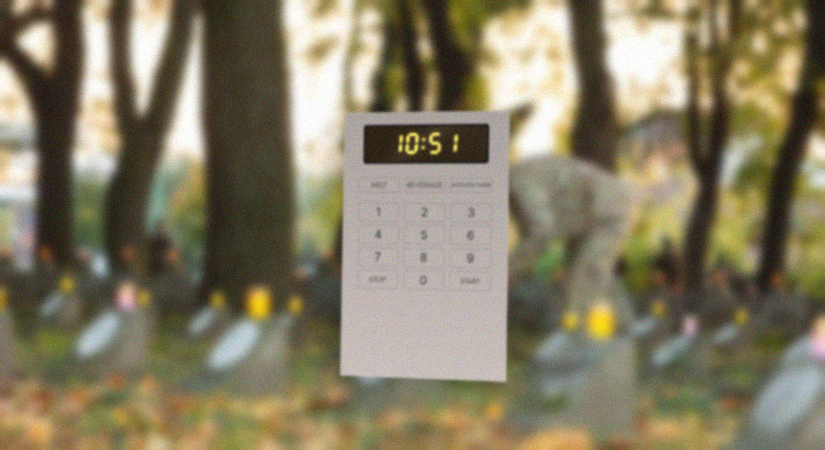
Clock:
10:51
